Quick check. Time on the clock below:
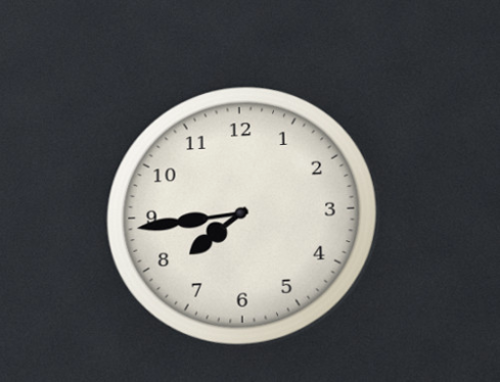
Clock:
7:44
